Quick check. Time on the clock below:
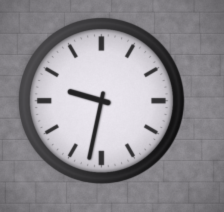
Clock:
9:32
